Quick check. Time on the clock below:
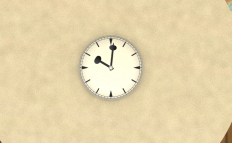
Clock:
10:01
